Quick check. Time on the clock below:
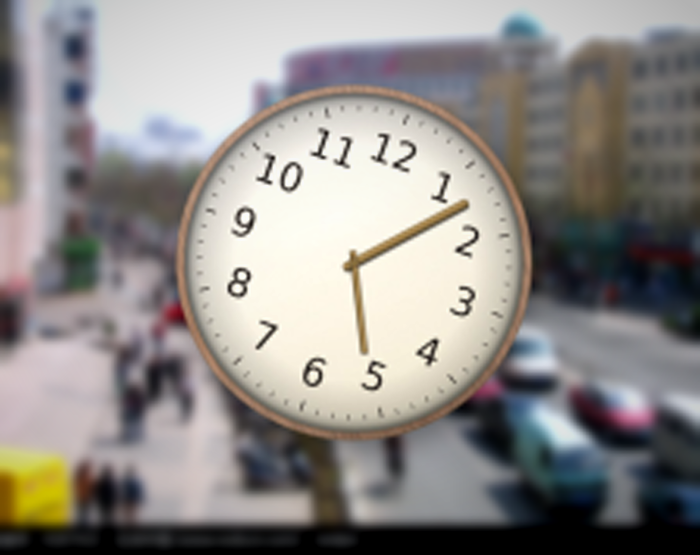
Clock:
5:07
